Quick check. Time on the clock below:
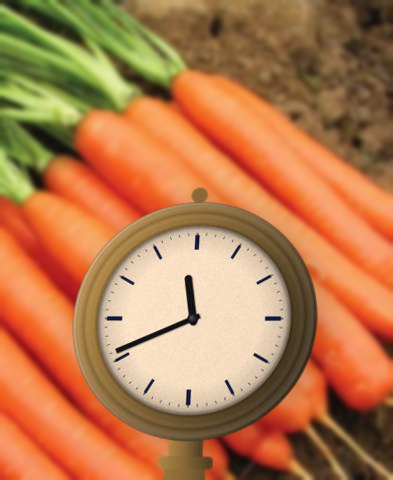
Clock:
11:41
